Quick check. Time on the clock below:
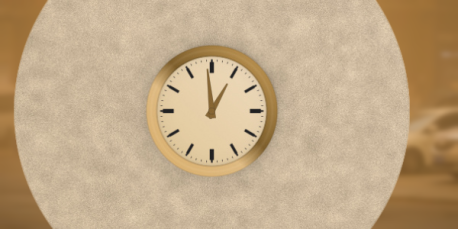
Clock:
12:59
